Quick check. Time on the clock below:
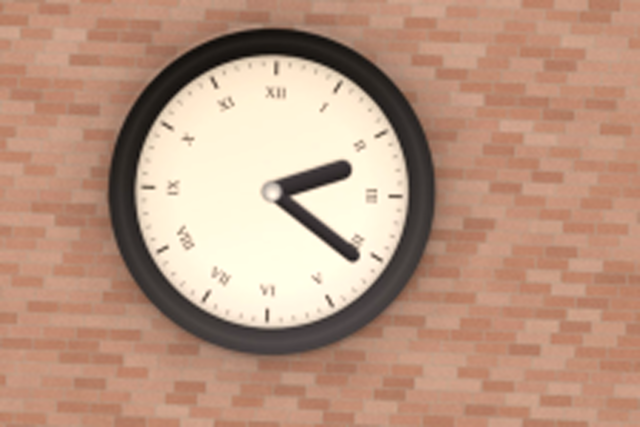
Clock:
2:21
